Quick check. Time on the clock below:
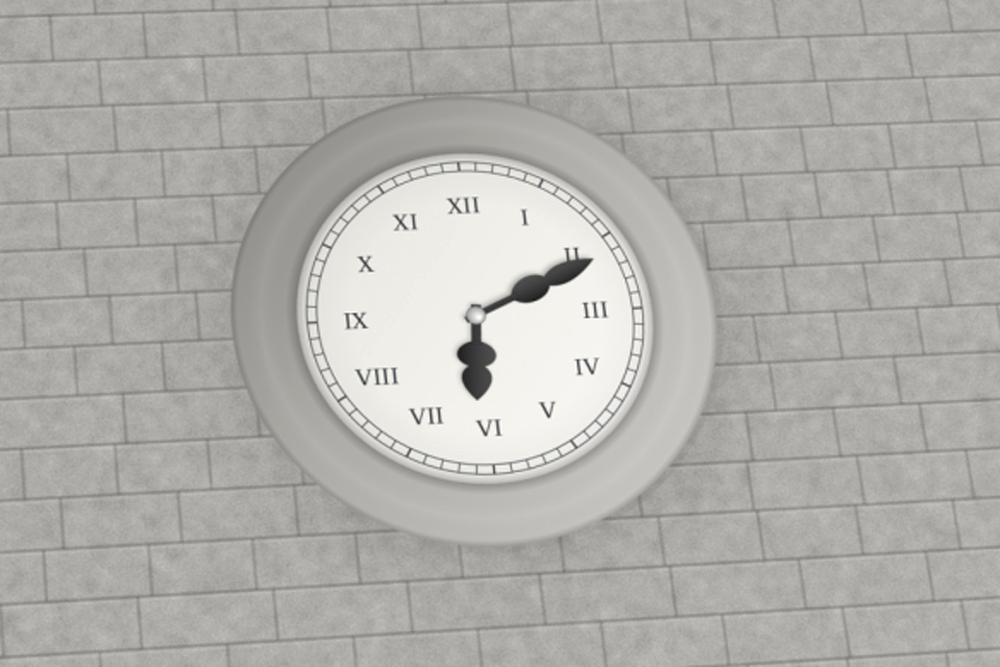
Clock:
6:11
